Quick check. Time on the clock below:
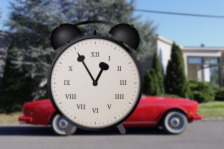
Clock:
12:55
